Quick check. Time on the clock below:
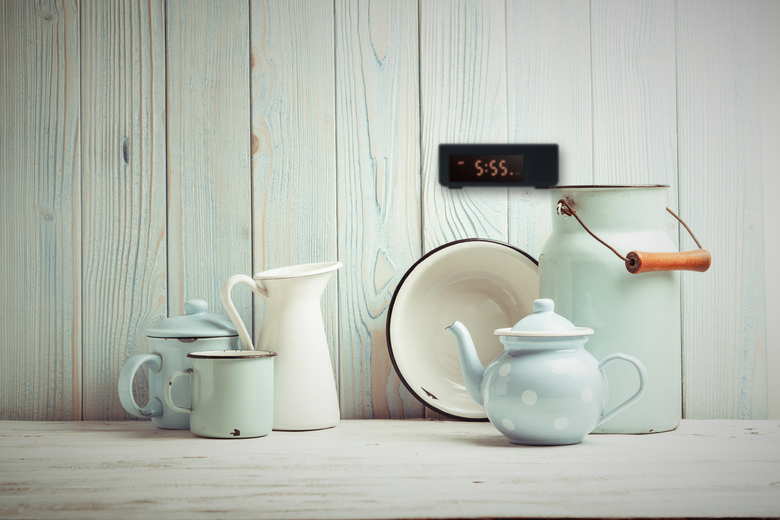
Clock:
5:55
